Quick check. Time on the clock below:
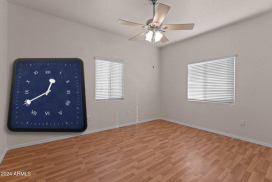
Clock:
12:40
